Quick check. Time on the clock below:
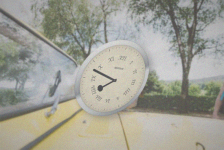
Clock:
7:48
